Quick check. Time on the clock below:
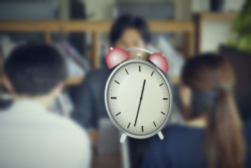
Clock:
12:33
